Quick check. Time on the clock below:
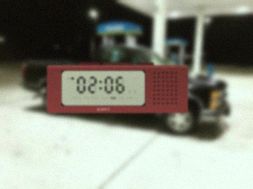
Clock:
2:06
